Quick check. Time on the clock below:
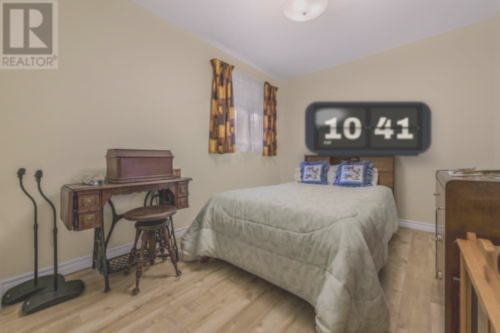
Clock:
10:41
